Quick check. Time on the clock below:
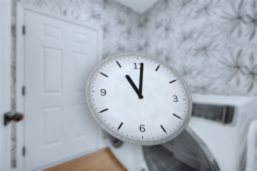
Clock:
11:01
